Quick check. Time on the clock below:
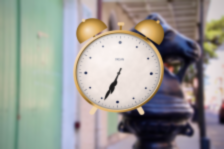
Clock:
6:34
